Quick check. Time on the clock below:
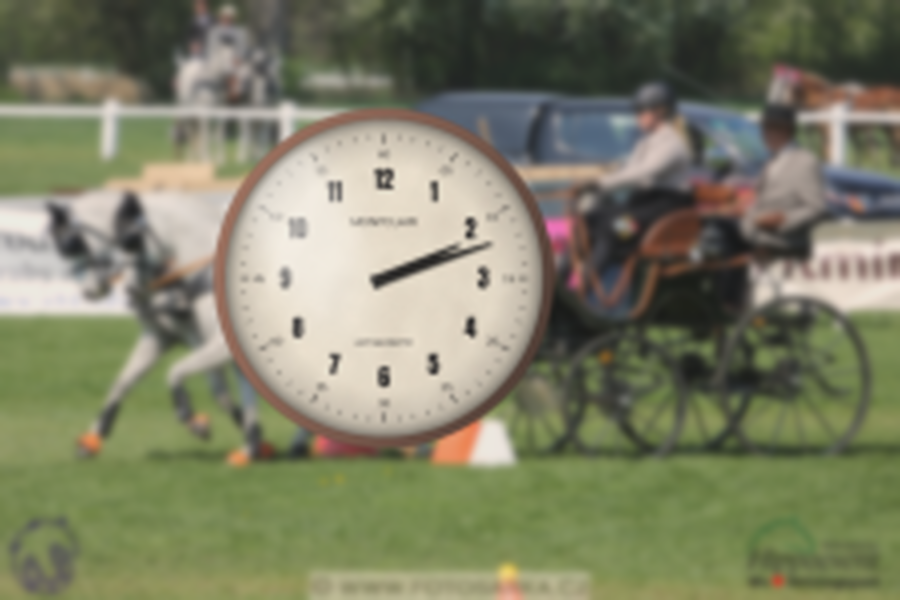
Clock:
2:12
